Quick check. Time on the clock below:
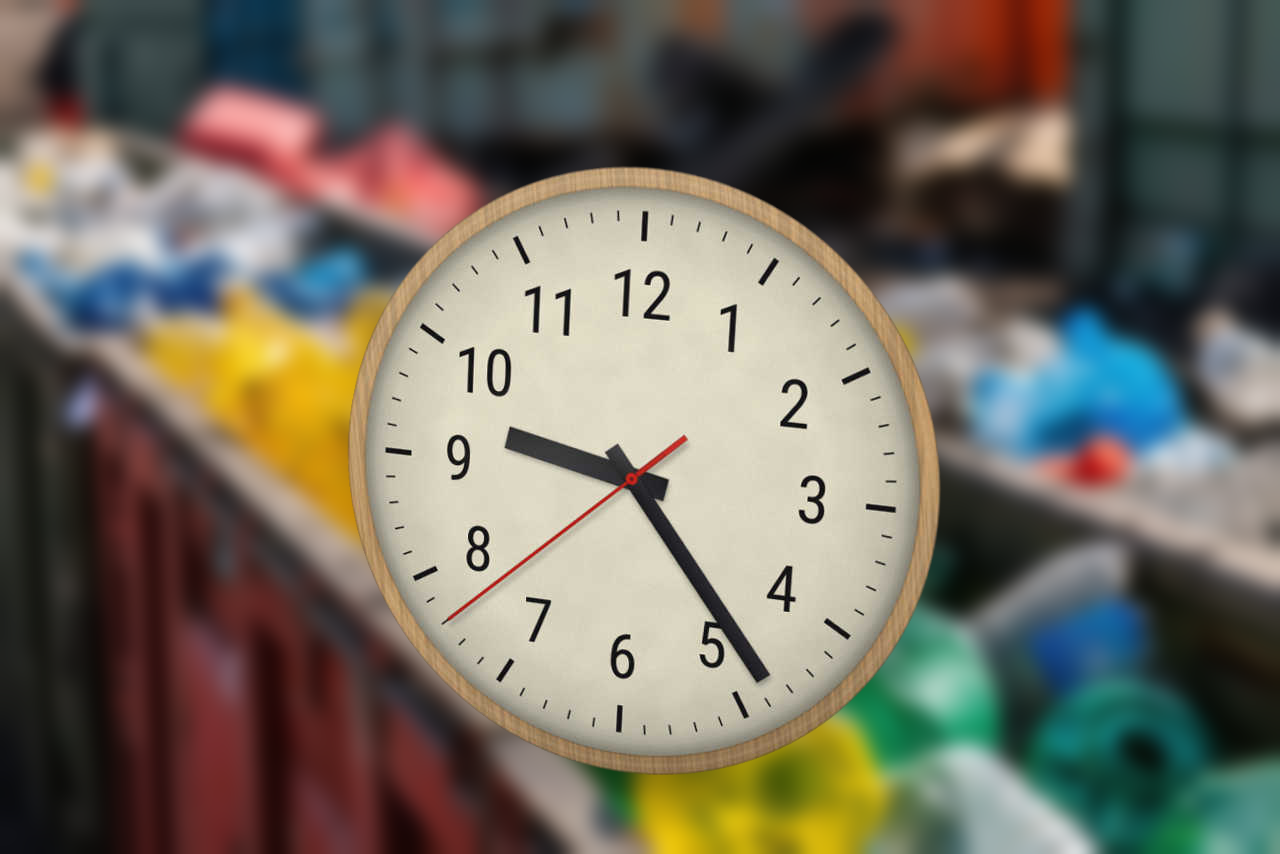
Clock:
9:23:38
